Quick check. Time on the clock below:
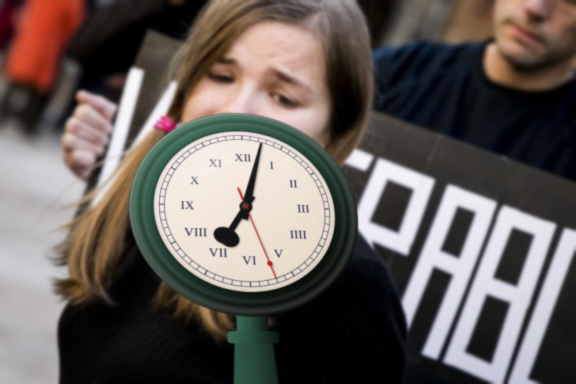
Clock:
7:02:27
